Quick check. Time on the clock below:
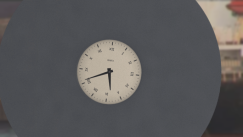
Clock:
5:41
